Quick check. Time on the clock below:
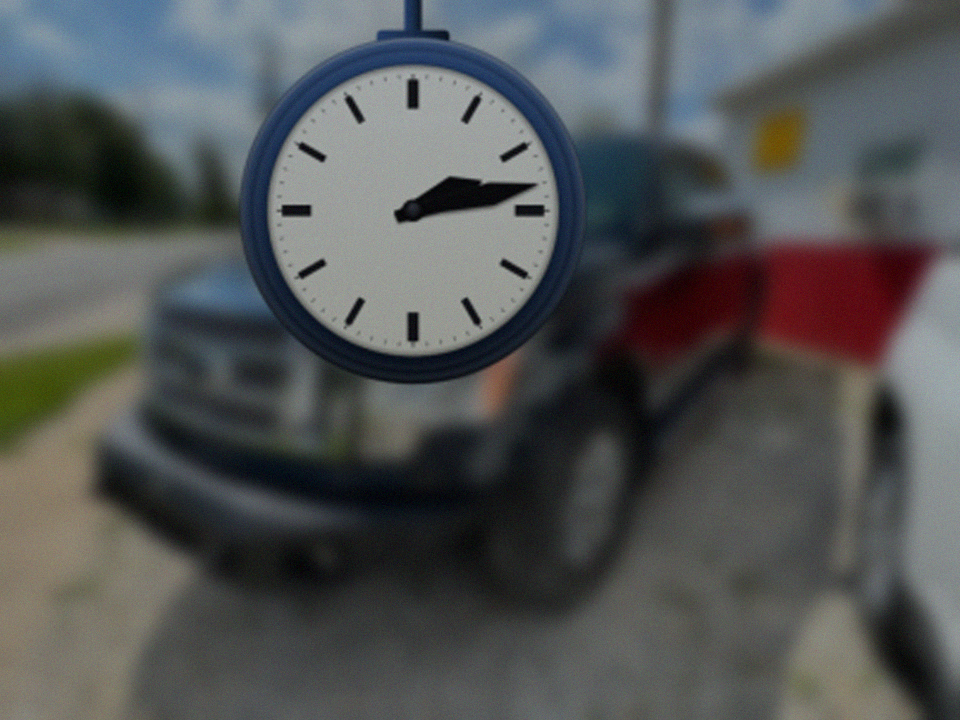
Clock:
2:13
